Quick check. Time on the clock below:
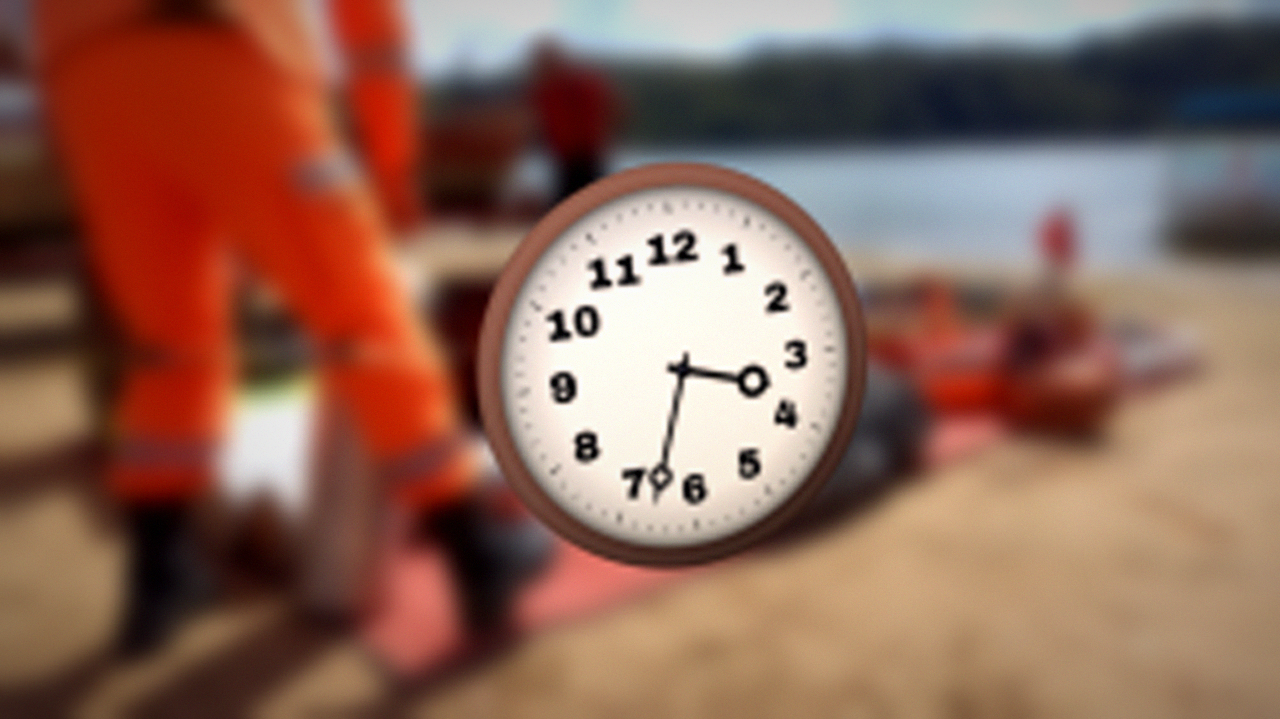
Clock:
3:33
